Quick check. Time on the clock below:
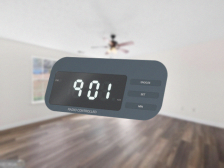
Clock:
9:01
